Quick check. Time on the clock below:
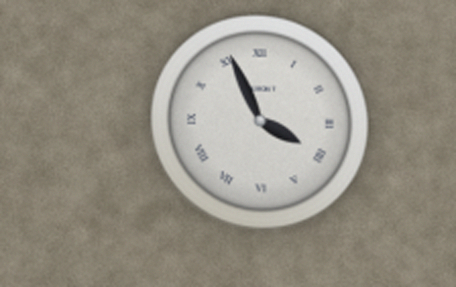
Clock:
3:56
